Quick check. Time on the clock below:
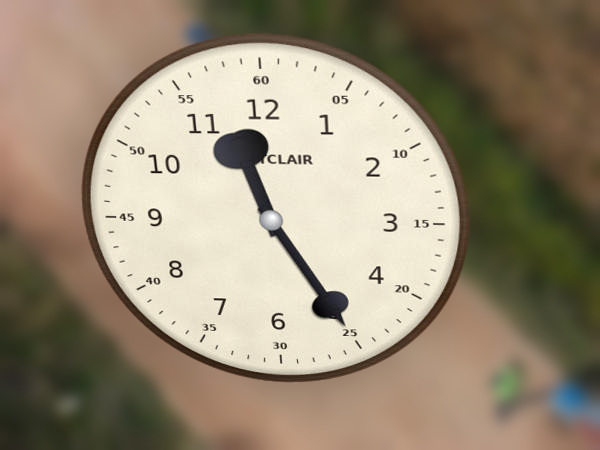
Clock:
11:25
